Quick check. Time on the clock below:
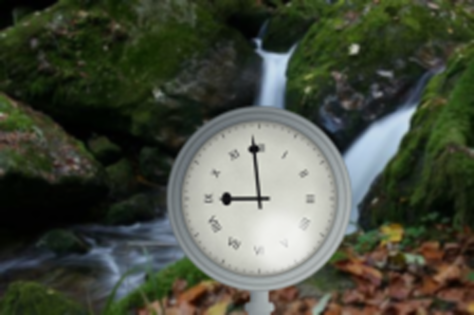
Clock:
8:59
